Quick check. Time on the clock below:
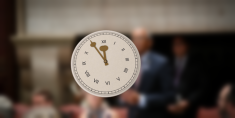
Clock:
11:55
